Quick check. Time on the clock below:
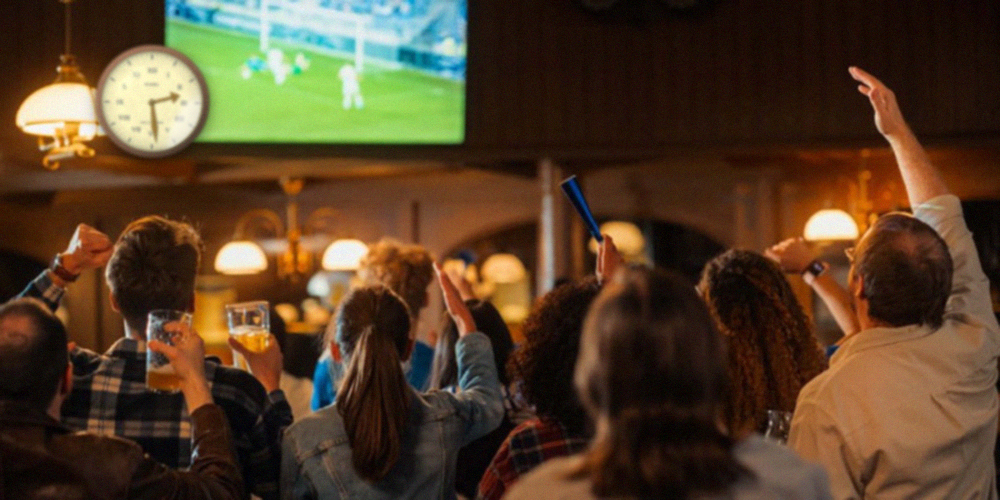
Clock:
2:29
